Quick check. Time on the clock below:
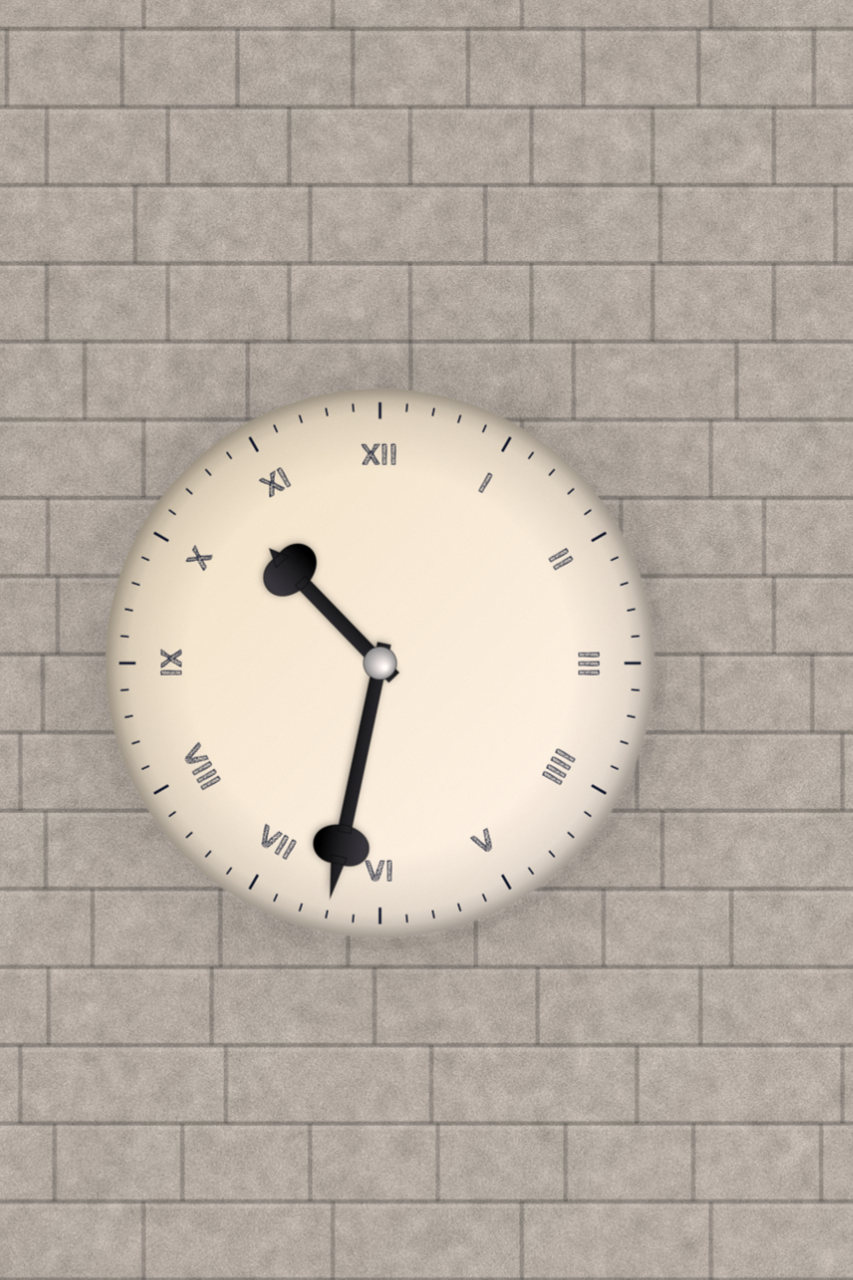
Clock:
10:32
